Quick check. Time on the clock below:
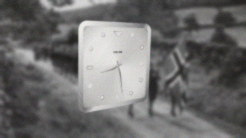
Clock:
8:28
